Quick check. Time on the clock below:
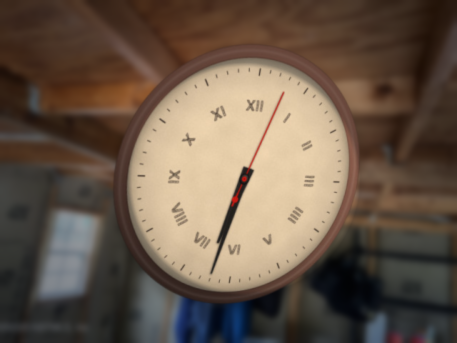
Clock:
6:32:03
